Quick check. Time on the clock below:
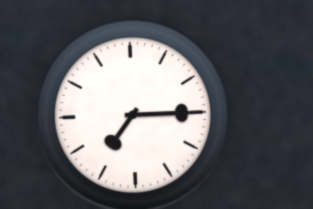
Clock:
7:15
